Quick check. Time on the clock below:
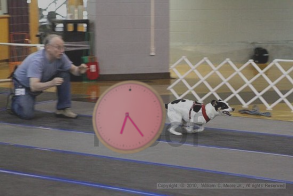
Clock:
6:23
